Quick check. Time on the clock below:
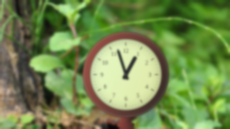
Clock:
12:57
